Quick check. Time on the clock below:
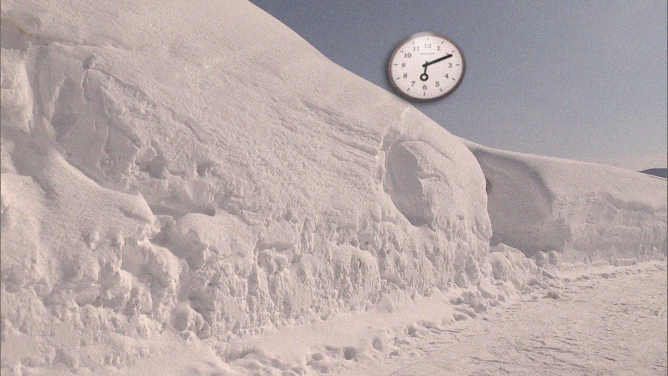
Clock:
6:11
